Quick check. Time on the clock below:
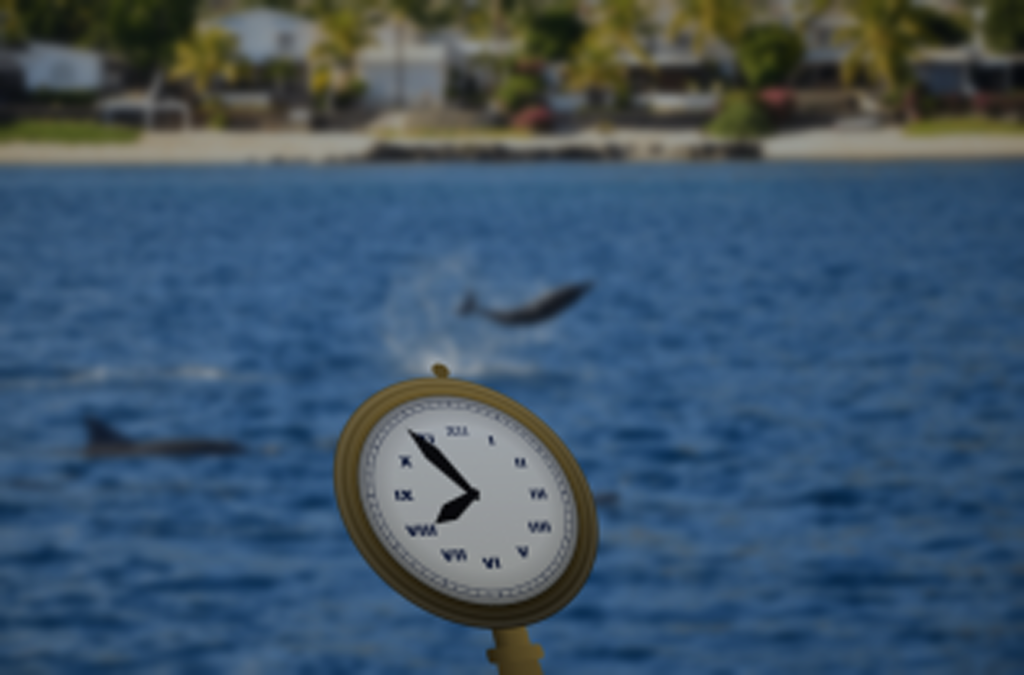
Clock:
7:54
